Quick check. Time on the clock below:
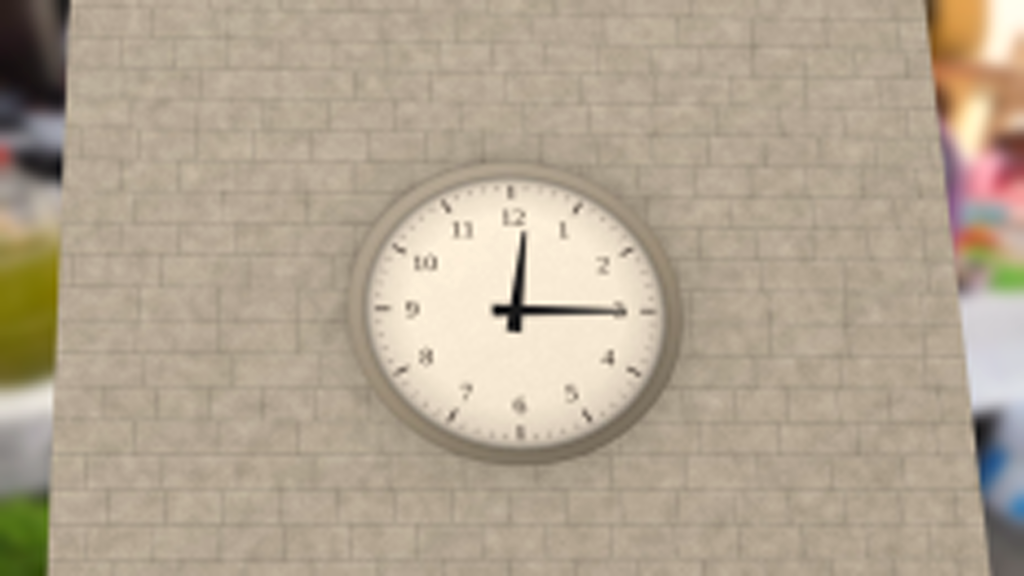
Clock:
12:15
